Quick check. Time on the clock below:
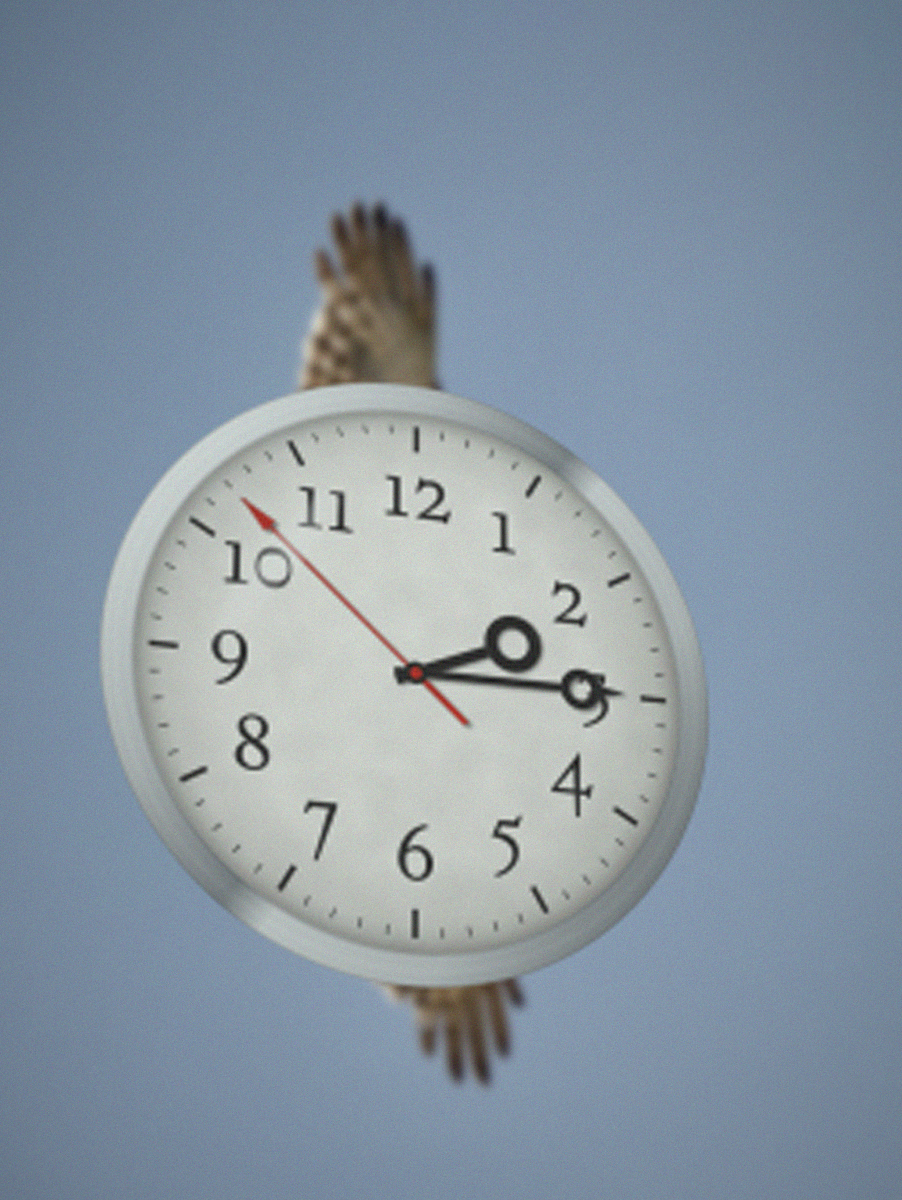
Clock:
2:14:52
